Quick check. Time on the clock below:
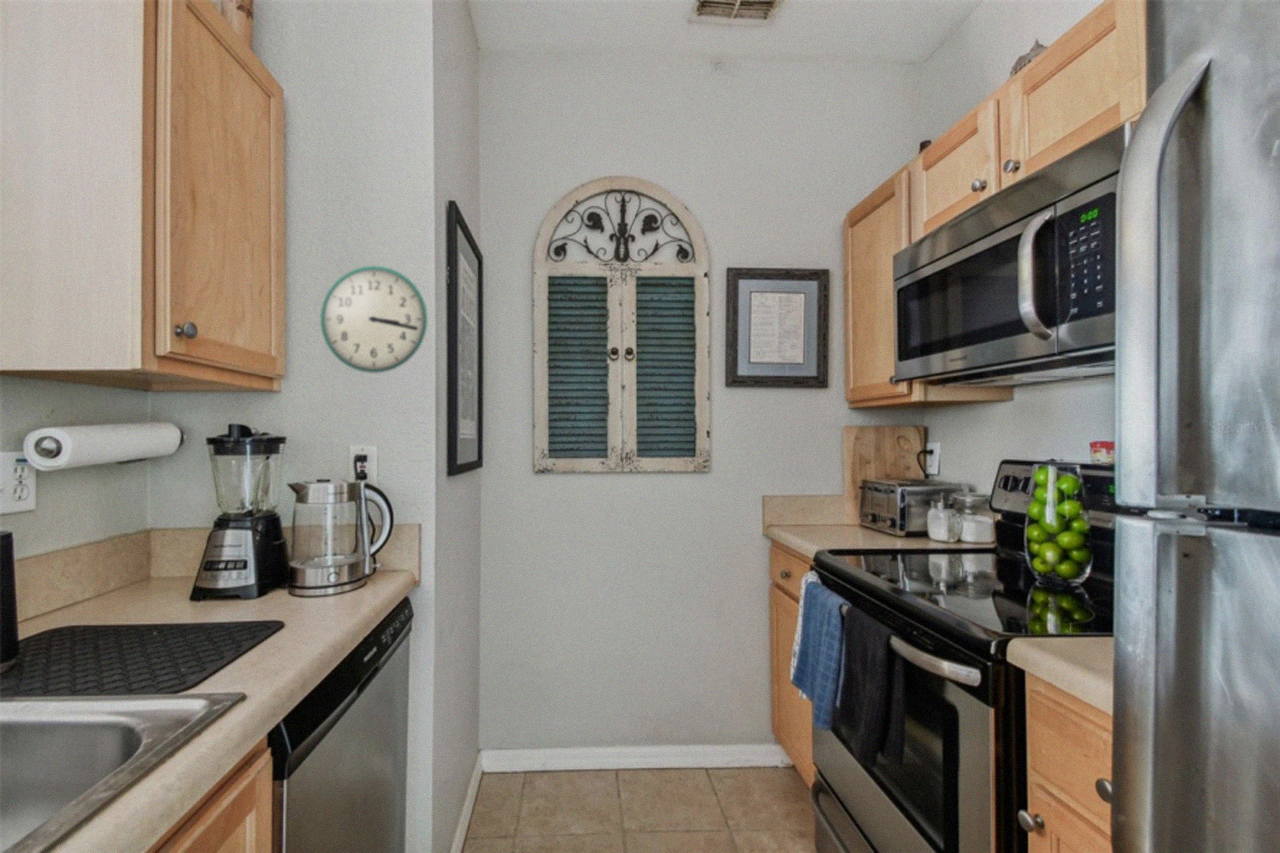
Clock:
3:17
